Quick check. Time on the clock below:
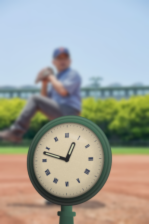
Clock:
12:48
